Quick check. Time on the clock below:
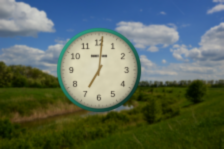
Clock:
7:01
